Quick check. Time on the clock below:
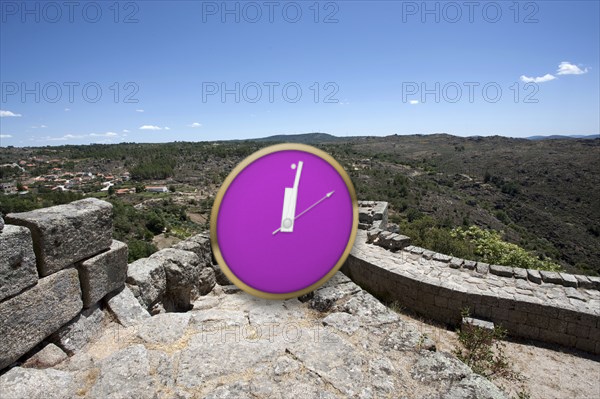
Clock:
12:01:09
